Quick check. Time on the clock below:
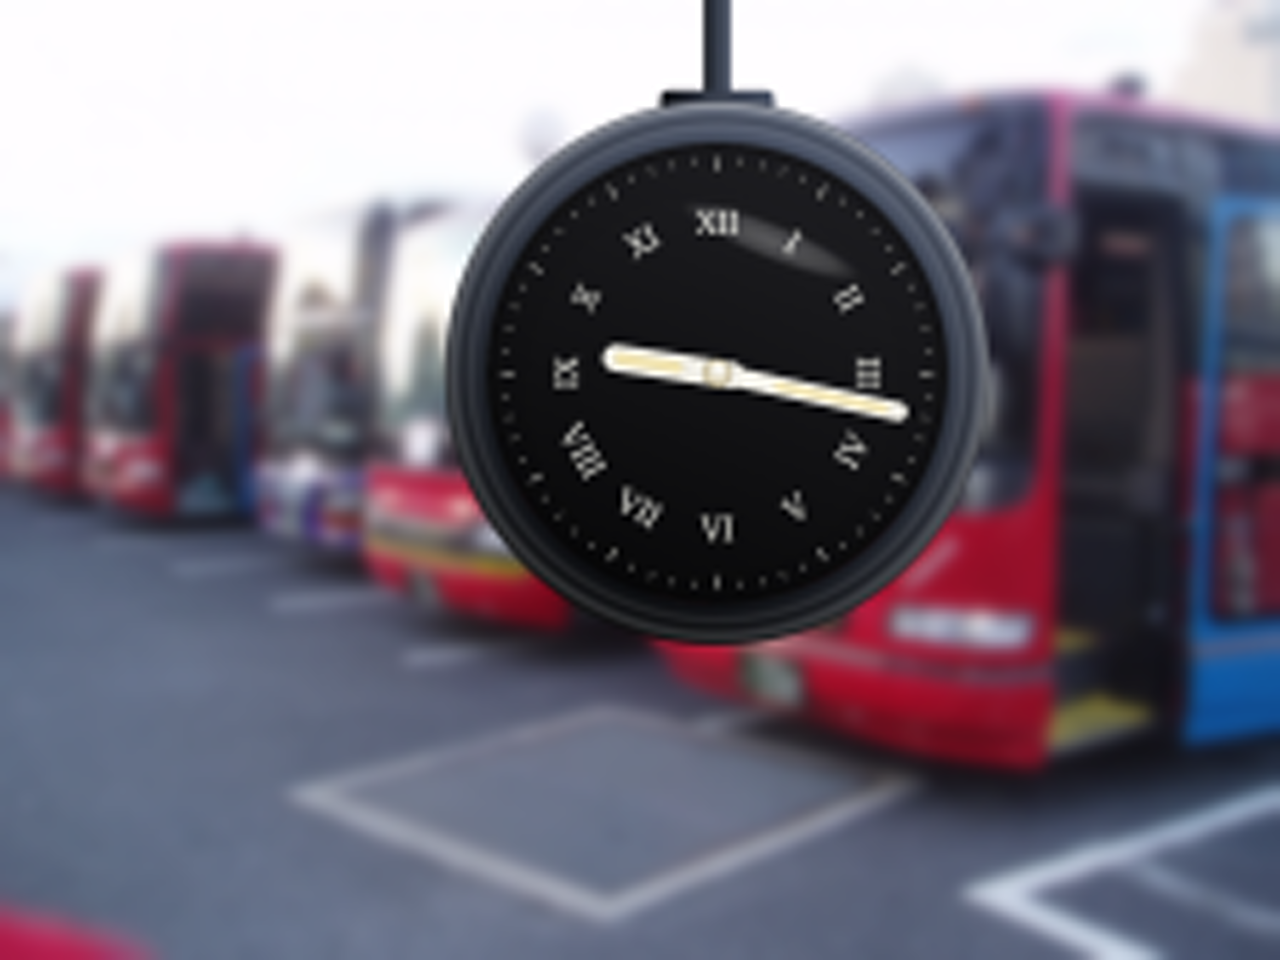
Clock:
9:17
